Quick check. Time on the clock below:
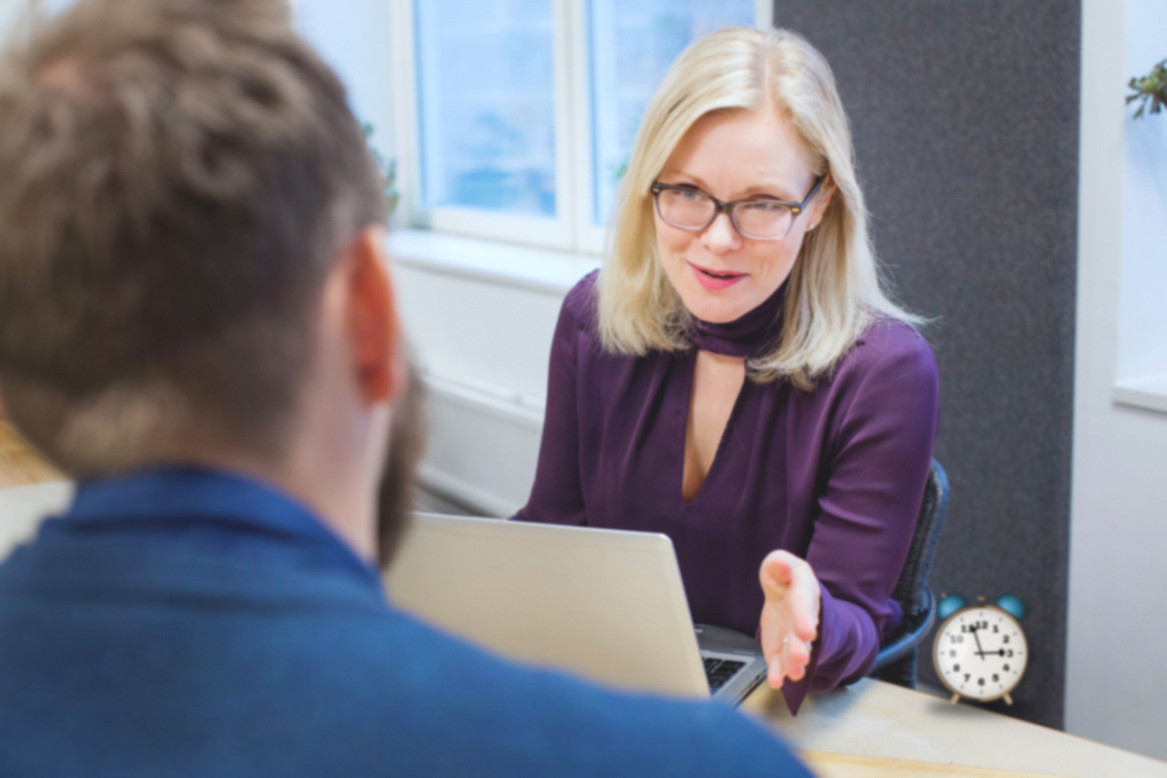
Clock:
2:57
